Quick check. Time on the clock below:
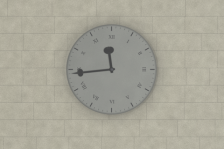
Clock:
11:44
